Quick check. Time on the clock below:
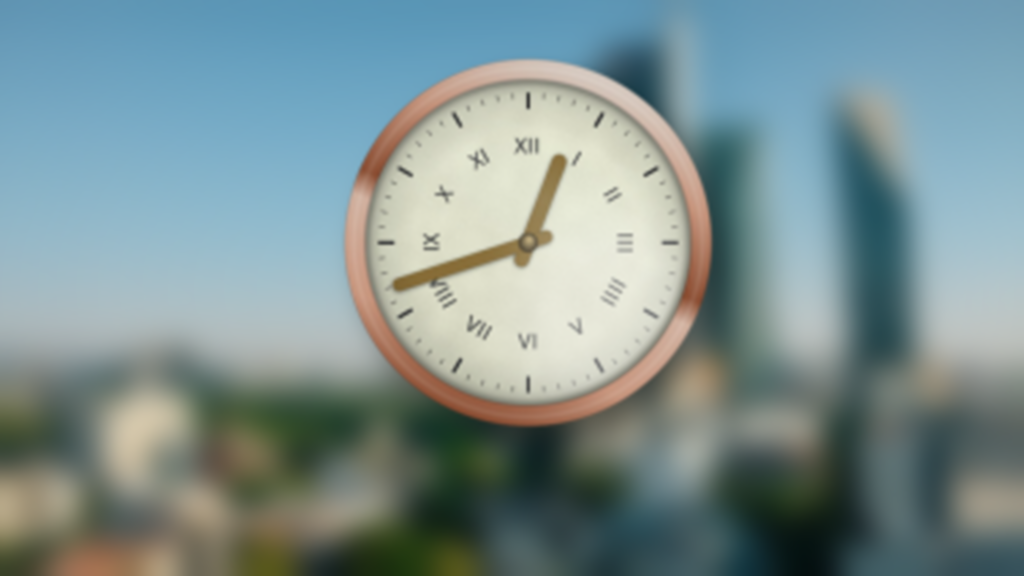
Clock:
12:42
